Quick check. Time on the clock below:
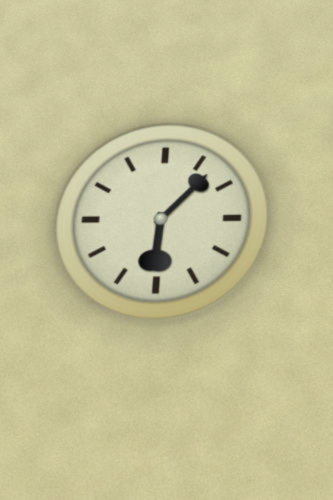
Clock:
6:07
